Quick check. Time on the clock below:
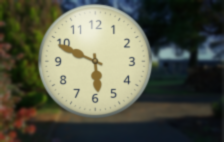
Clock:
5:49
